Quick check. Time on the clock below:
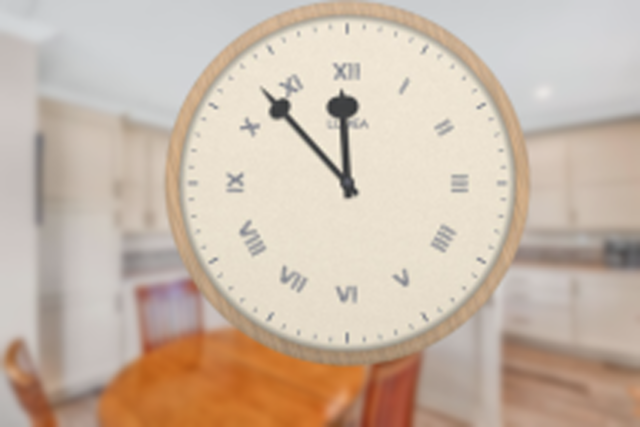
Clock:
11:53
